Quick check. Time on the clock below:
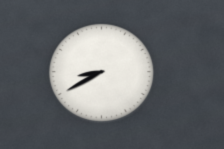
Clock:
8:40
